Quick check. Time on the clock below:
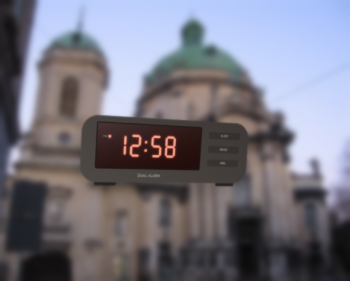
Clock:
12:58
